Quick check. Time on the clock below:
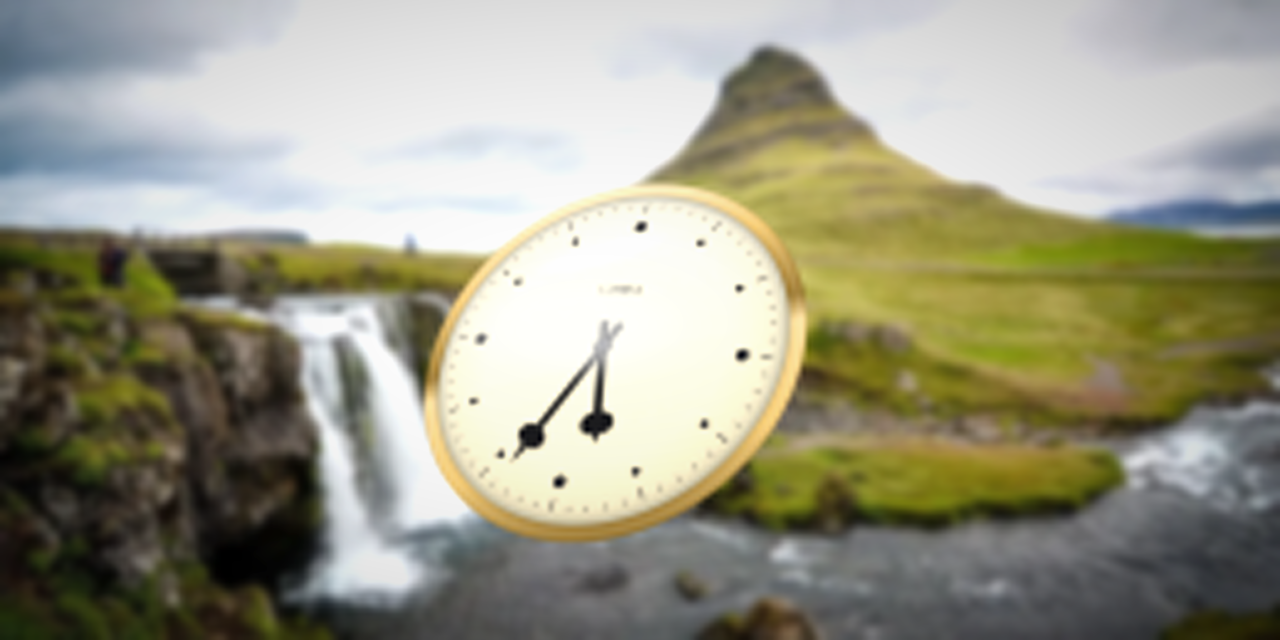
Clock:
5:34
